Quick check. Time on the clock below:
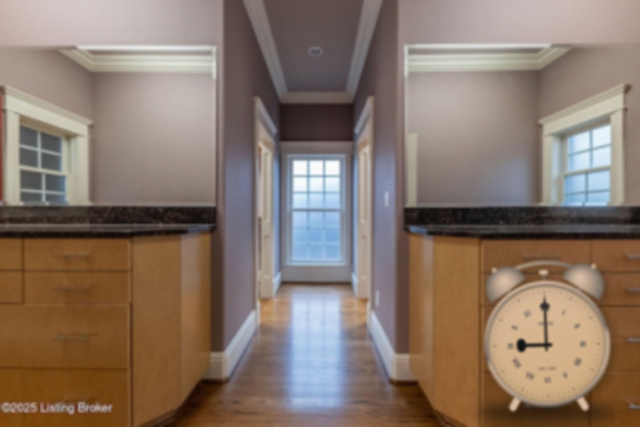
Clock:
9:00
